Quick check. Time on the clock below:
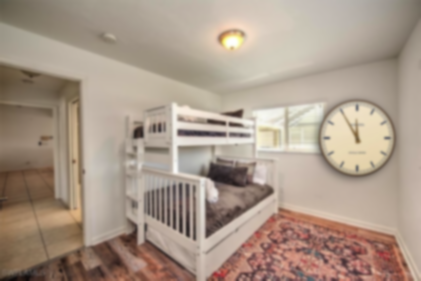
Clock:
11:55
